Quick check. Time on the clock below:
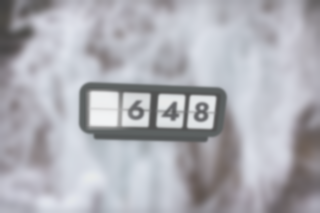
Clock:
6:48
